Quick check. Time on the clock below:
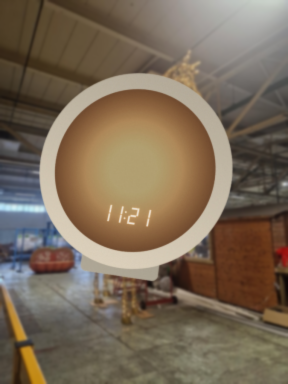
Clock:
11:21
